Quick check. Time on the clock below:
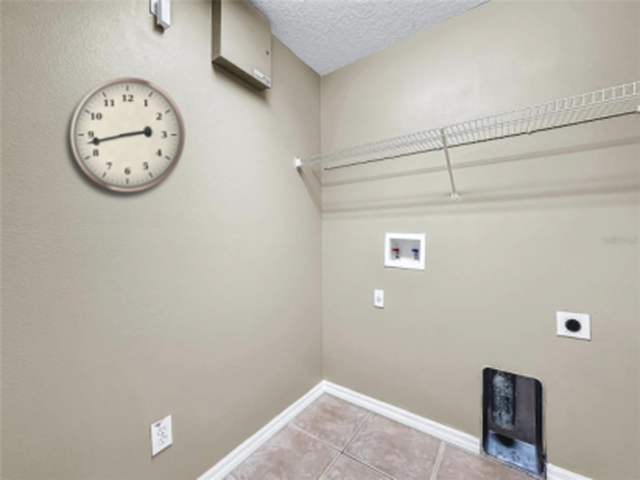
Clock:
2:43
